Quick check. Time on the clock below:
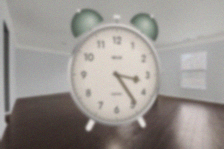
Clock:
3:24
